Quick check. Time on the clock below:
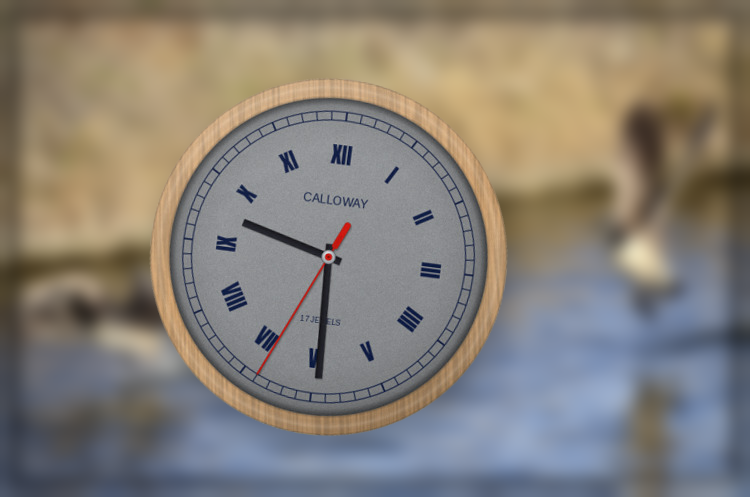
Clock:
9:29:34
